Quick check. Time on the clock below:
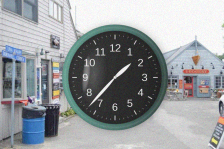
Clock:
1:37
